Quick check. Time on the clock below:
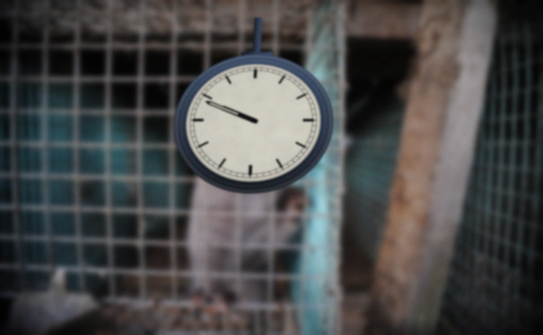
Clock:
9:49
